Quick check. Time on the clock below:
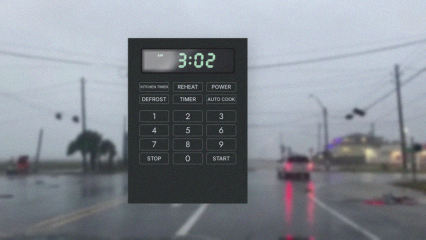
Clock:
3:02
